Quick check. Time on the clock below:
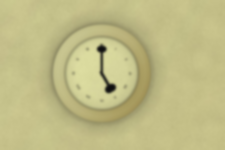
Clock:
5:00
